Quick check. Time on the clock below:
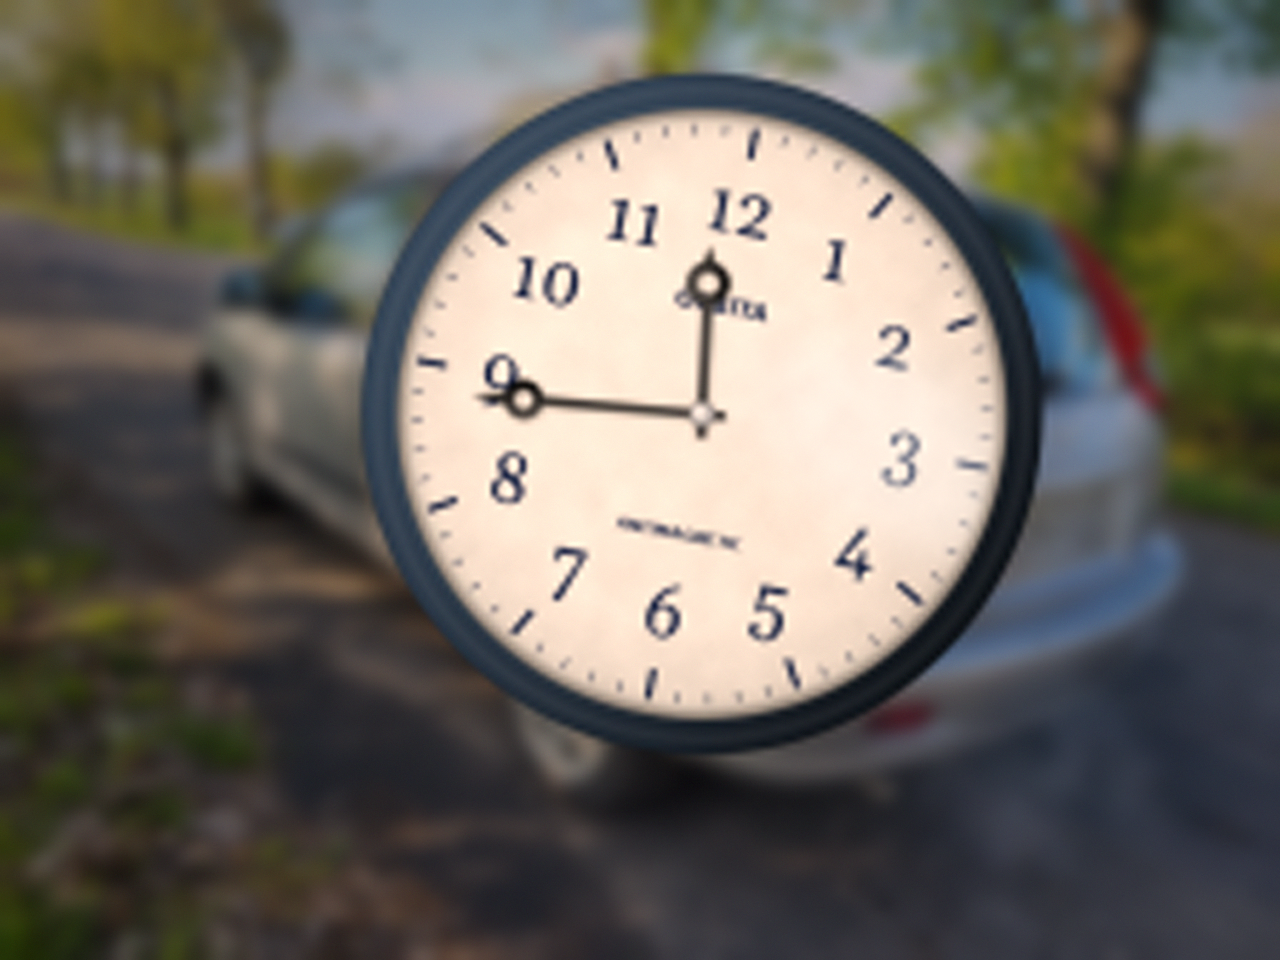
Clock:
11:44
